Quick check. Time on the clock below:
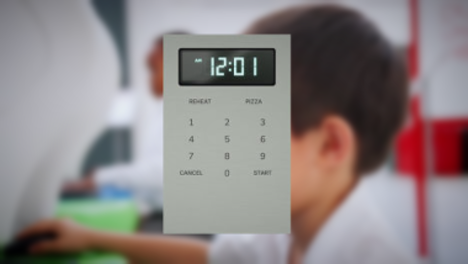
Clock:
12:01
